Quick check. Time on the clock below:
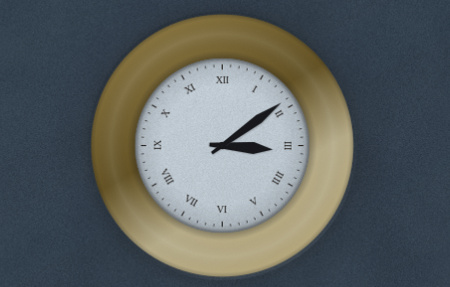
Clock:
3:09
